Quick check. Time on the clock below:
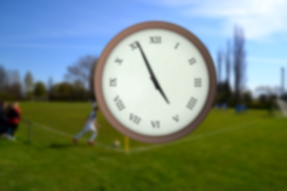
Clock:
4:56
